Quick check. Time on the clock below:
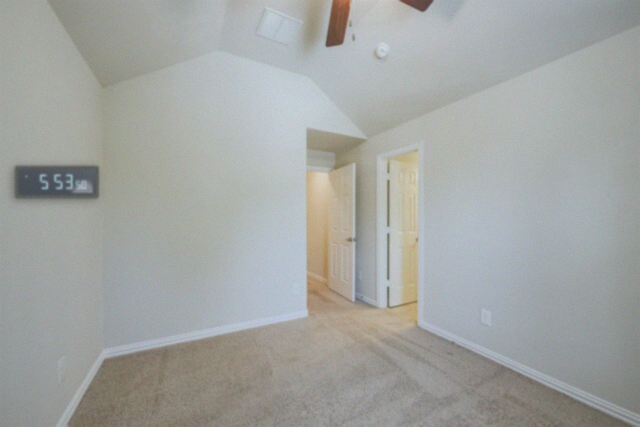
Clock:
5:53
